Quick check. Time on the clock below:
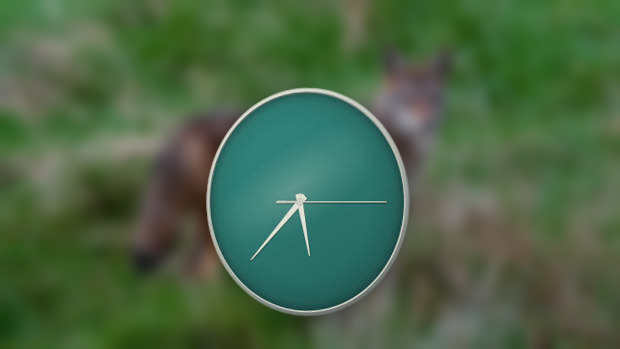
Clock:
5:37:15
